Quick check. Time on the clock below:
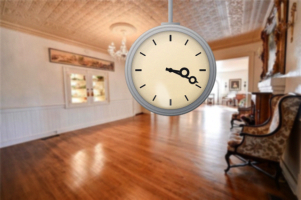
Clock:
3:19
